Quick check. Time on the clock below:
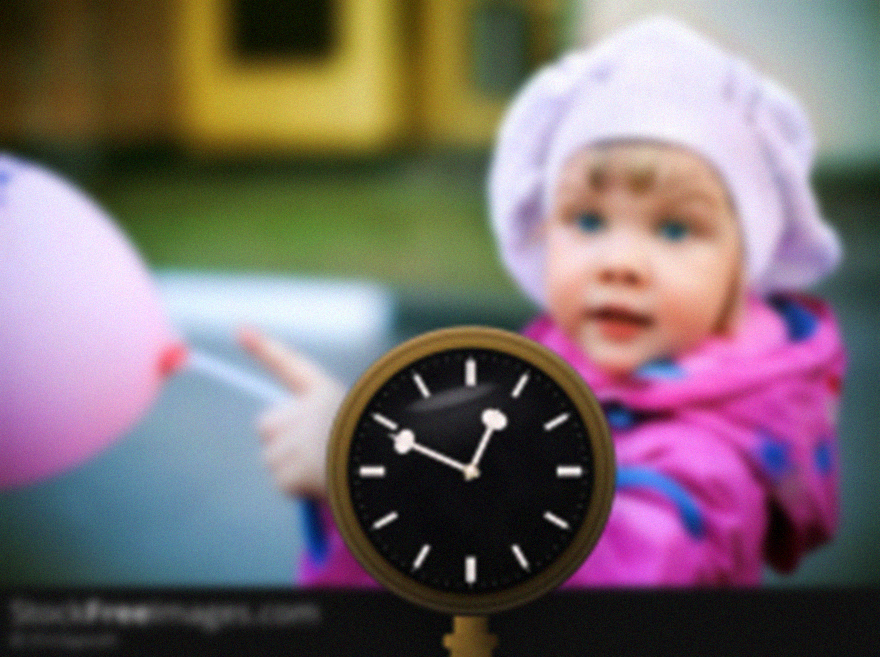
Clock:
12:49
